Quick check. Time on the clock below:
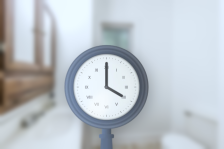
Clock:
4:00
